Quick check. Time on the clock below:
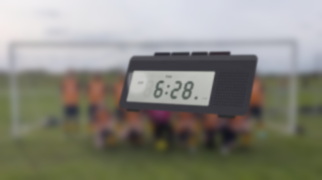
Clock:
6:28
